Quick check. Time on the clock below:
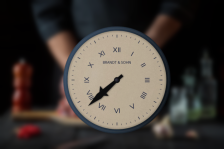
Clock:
7:38
